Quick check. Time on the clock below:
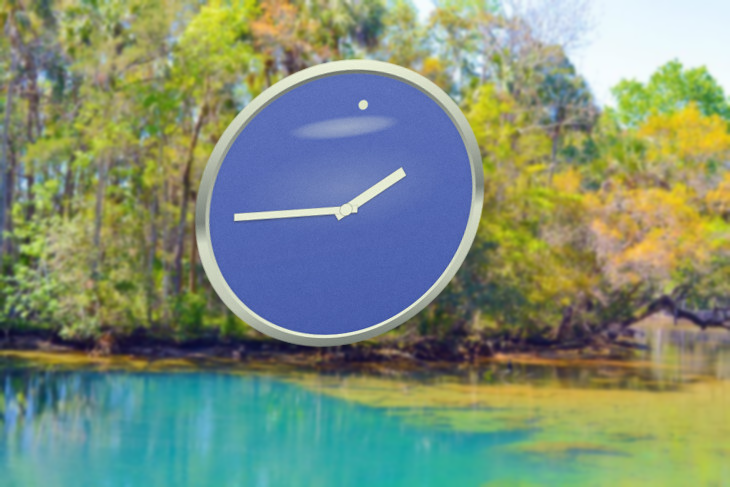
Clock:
1:44
